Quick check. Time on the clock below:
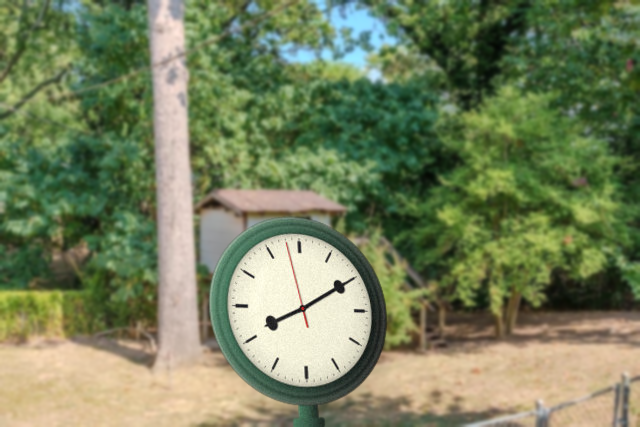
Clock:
8:09:58
